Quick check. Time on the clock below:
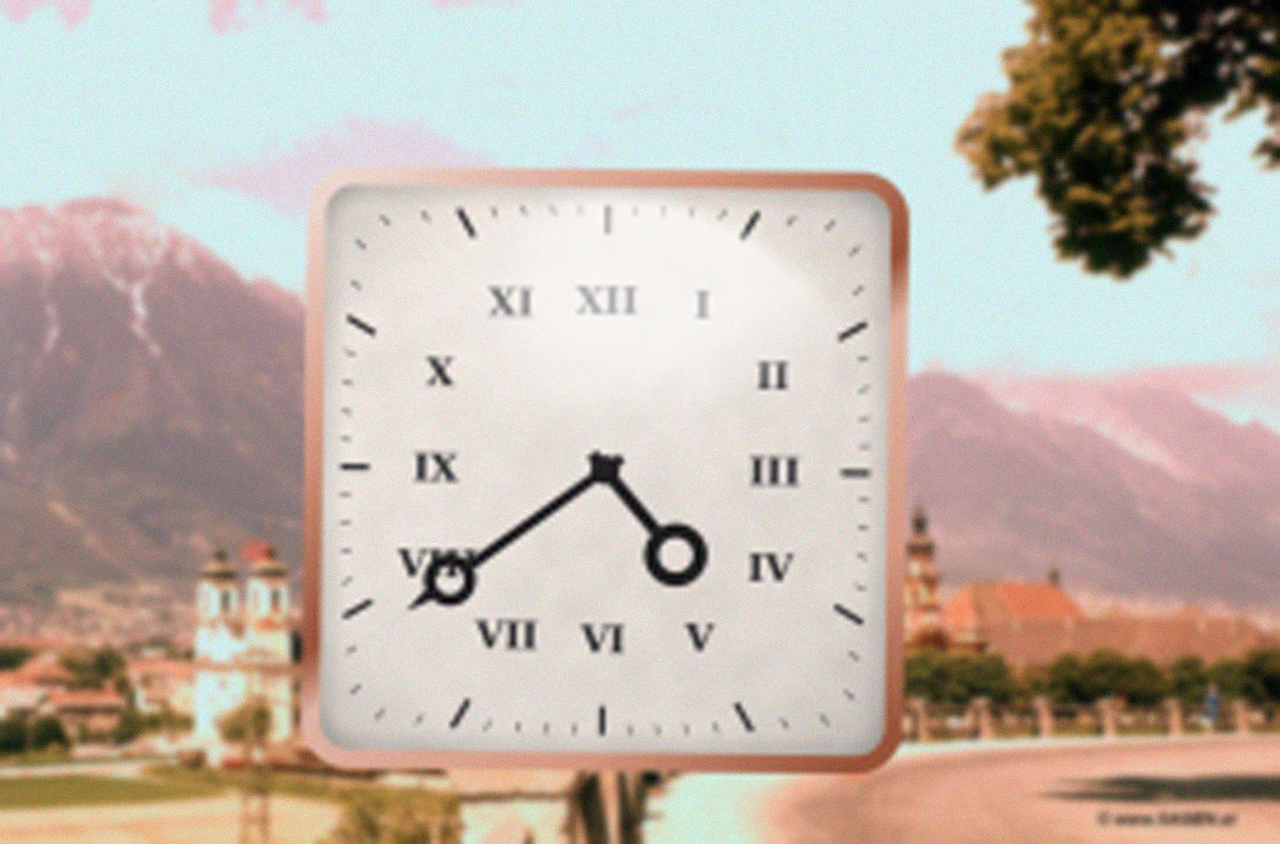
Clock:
4:39
